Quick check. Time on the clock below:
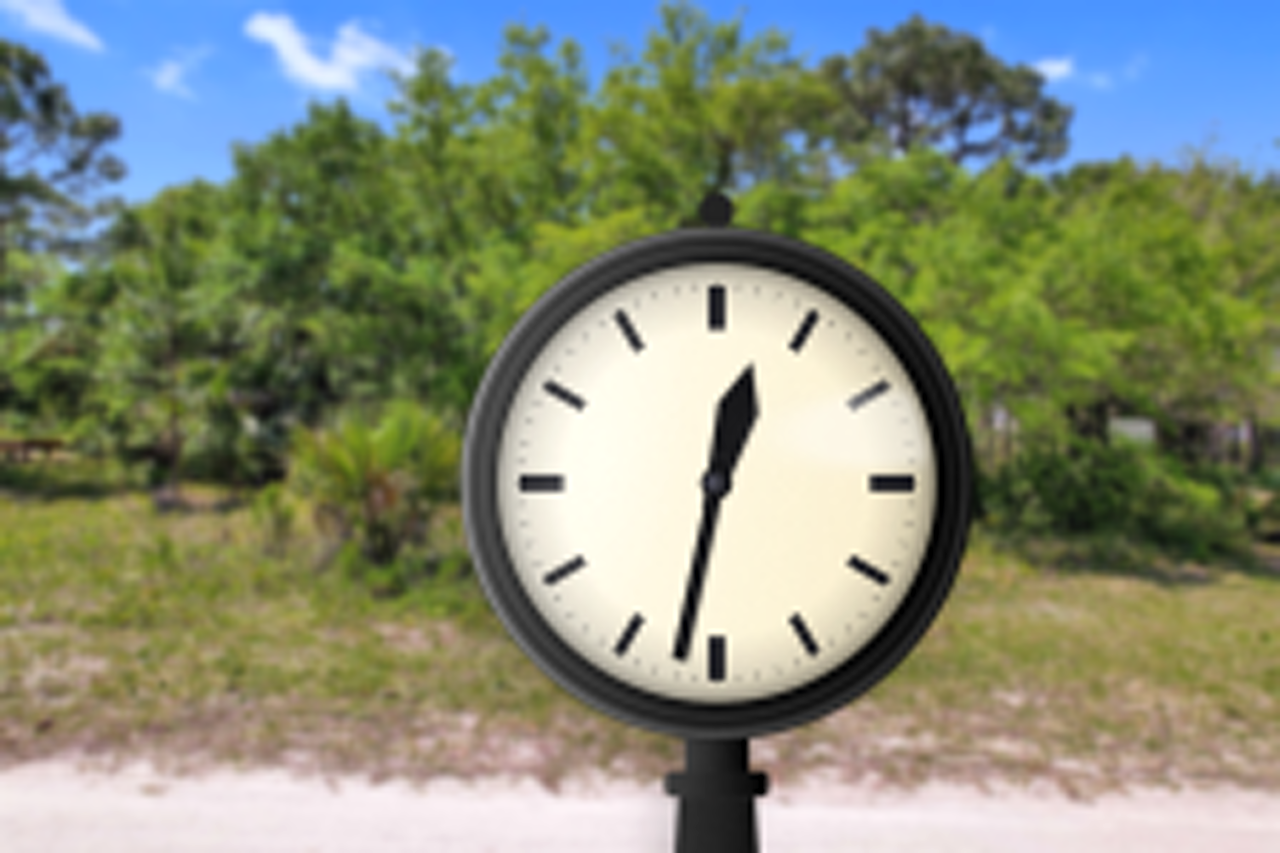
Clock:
12:32
